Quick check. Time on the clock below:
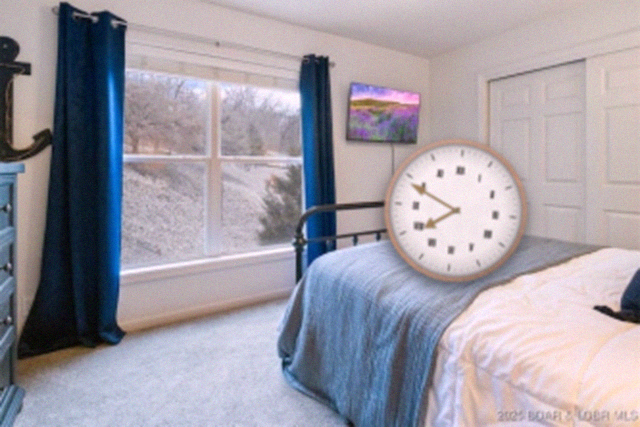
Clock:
7:49
